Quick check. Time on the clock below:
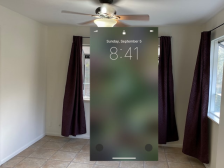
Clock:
8:41
